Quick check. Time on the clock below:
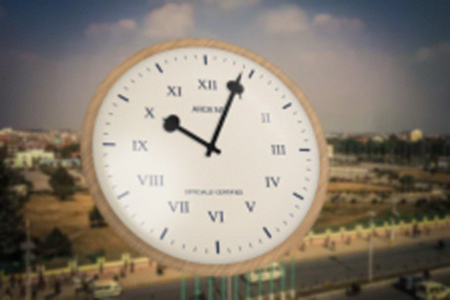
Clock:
10:04
